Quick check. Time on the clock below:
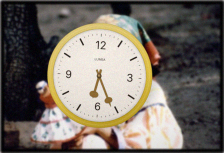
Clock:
6:26
